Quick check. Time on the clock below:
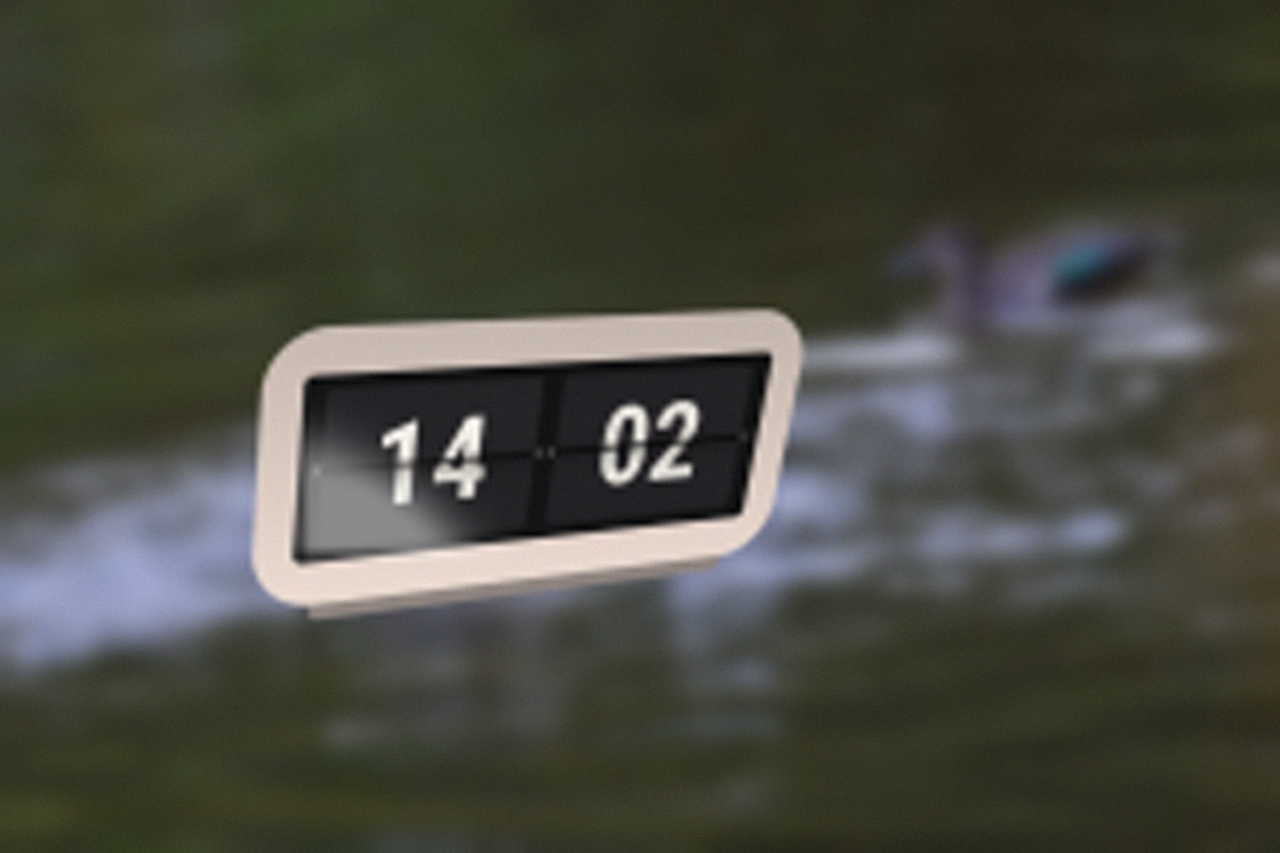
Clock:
14:02
